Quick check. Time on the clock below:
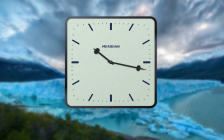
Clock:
10:17
